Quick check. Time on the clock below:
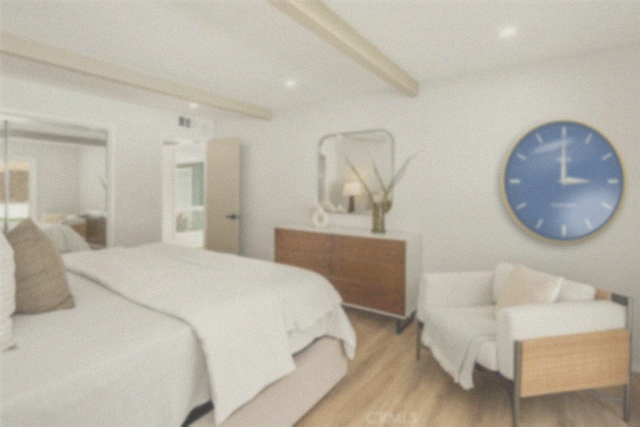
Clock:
3:00
